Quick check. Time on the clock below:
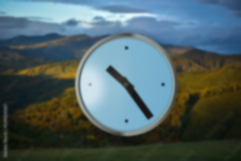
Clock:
10:24
